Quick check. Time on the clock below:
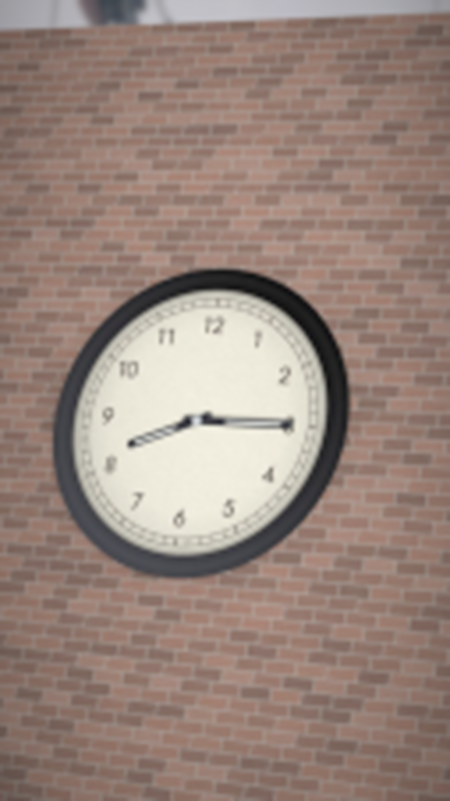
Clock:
8:15
